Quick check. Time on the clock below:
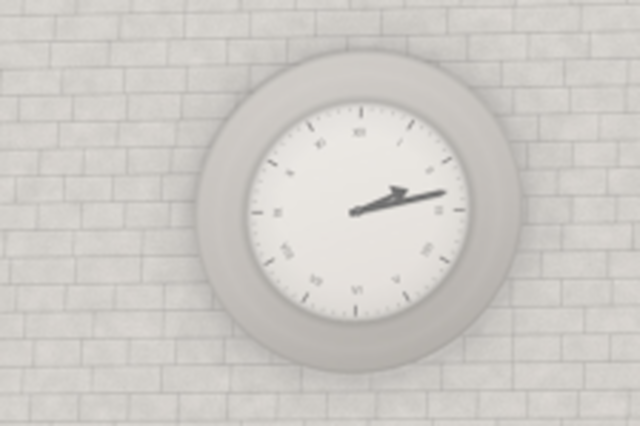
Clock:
2:13
